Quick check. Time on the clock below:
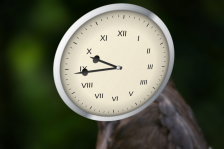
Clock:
9:44
